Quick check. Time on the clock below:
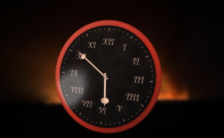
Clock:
5:51
